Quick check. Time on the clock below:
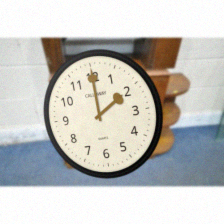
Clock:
2:00
